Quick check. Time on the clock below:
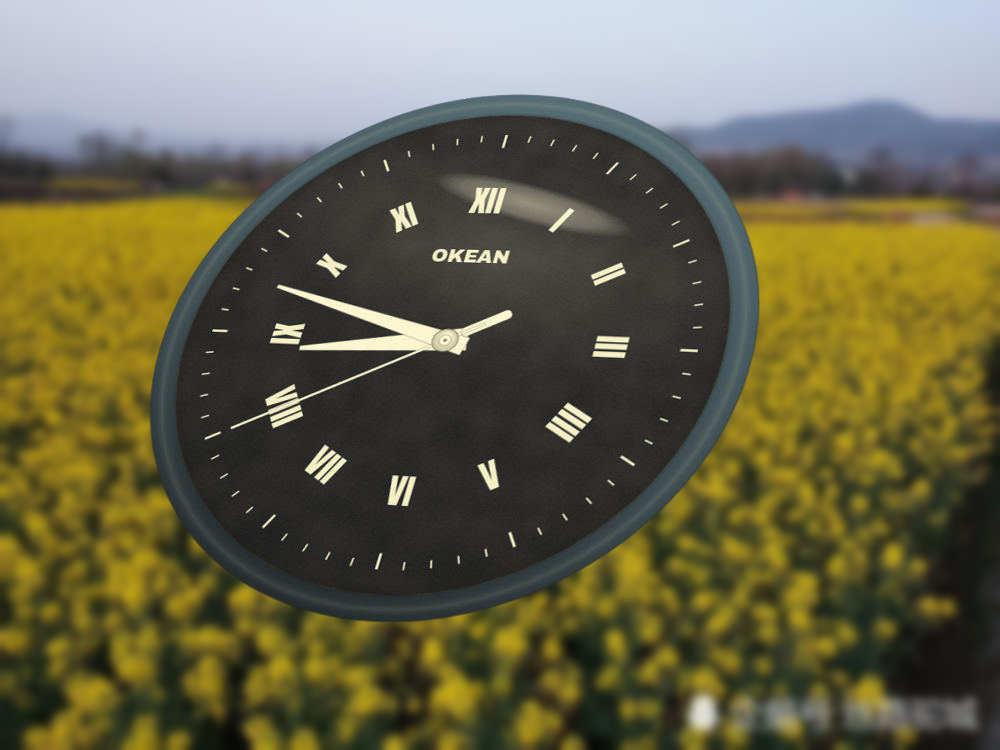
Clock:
8:47:40
